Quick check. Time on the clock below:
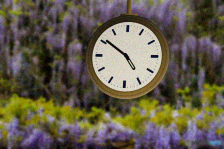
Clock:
4:51
